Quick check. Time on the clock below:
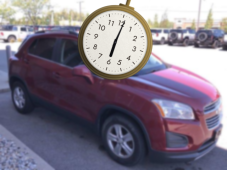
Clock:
6:01
